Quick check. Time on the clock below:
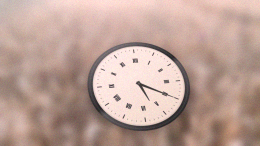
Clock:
5:20
